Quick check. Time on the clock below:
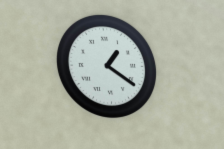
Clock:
1:21
